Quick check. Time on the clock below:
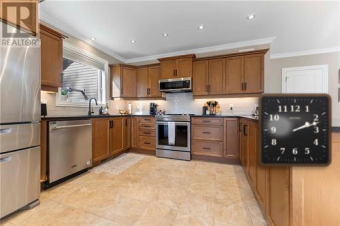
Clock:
2:12
